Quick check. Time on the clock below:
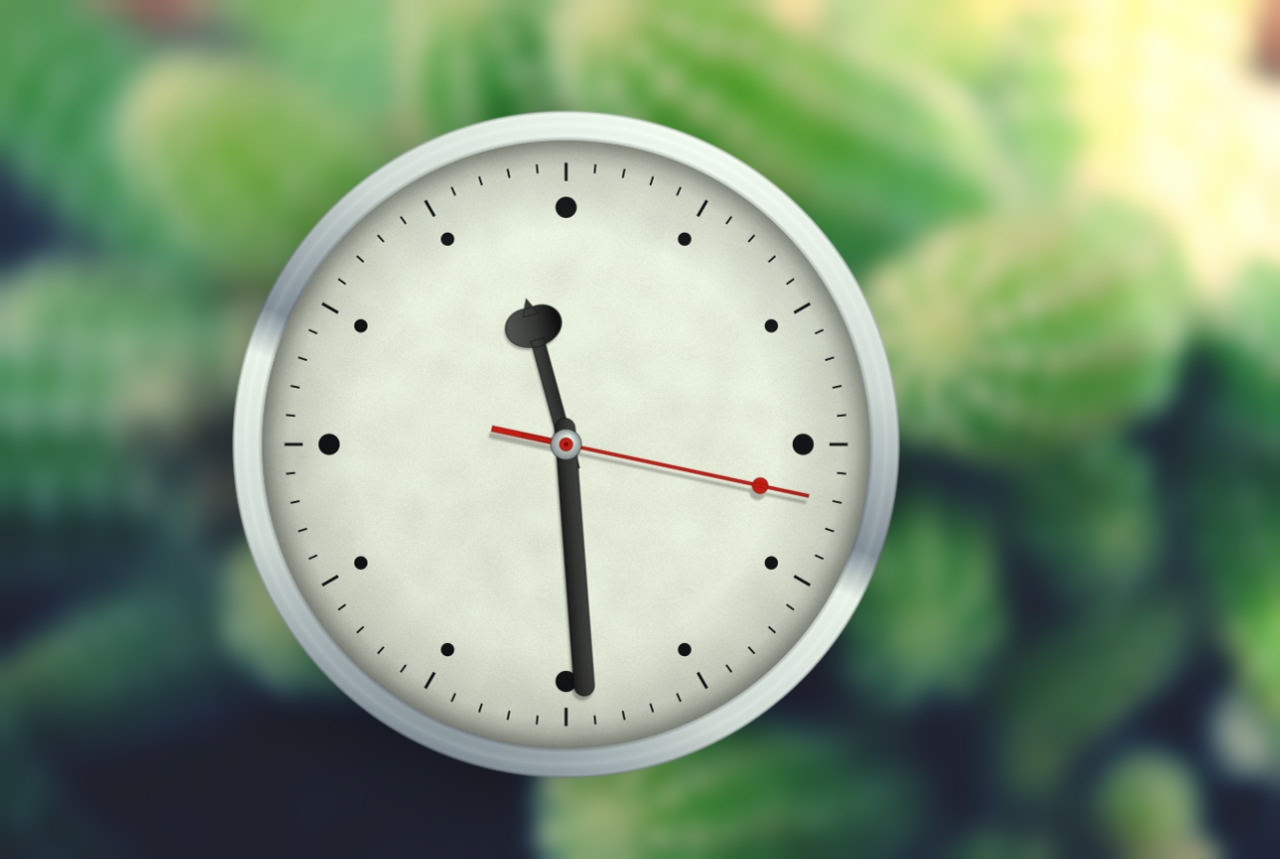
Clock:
11:29:17
